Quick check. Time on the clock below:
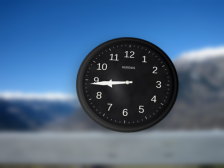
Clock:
8:44
